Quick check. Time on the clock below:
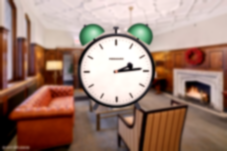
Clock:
2:14
